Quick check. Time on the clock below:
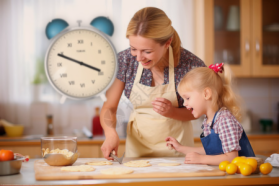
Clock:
3:49
